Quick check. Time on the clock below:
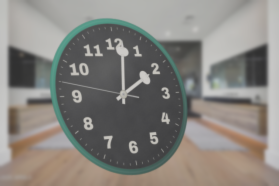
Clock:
2:01:47
